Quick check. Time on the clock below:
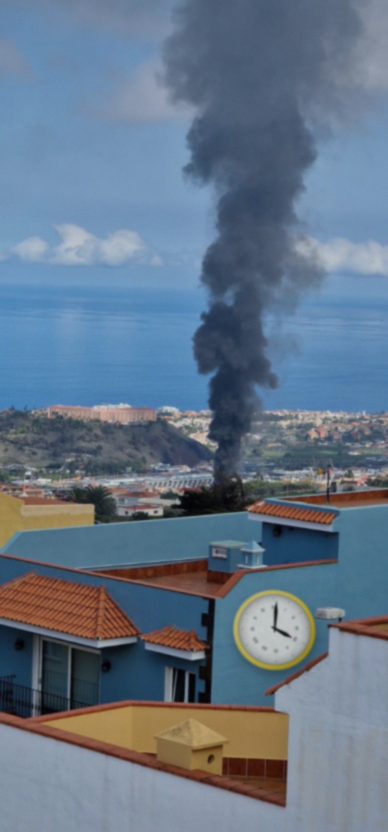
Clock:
4:01
